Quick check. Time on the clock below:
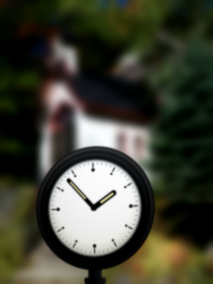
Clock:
1:53
